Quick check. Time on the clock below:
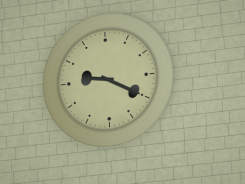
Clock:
9:20
